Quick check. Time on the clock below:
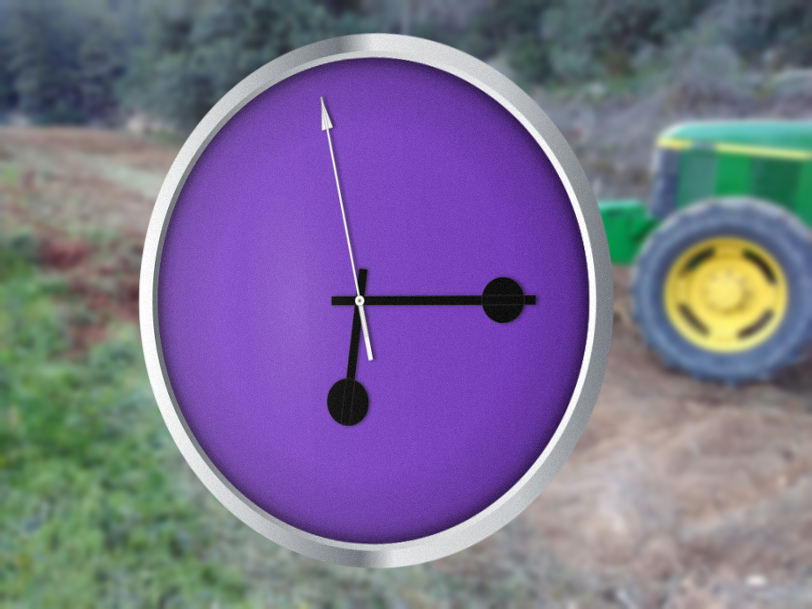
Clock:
6:14:58
